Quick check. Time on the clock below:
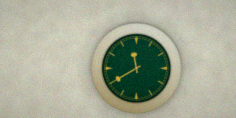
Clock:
11:40
